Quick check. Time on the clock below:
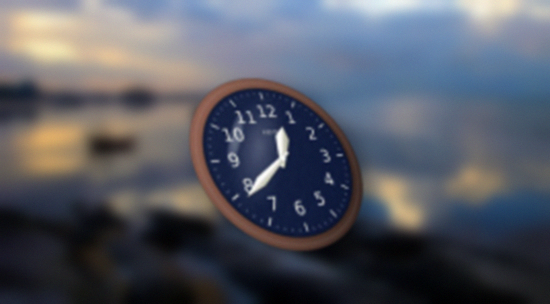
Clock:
12:39
